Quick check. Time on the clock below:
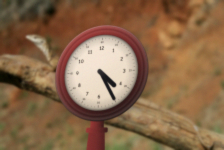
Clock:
4:25
